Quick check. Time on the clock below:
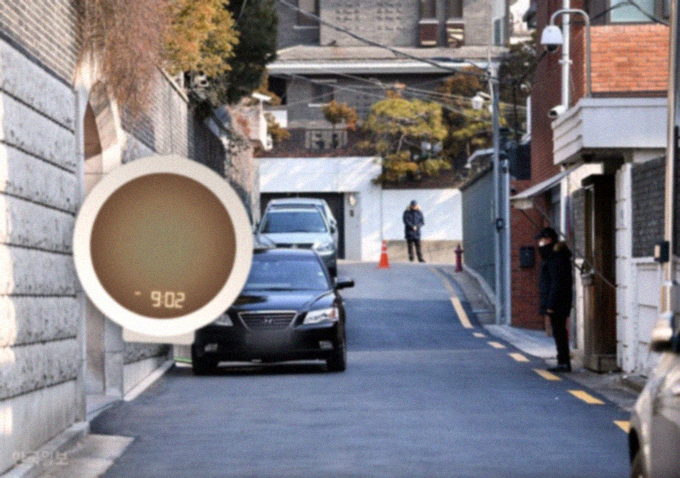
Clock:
9:02
